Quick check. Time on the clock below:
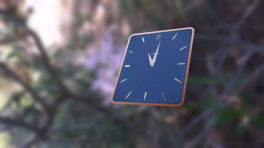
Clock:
11:01
